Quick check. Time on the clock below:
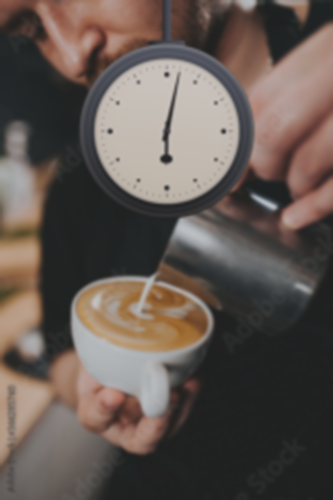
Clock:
6:02
